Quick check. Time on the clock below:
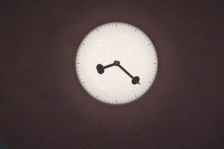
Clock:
8:22
